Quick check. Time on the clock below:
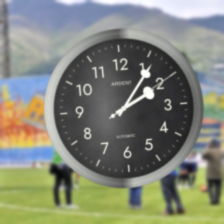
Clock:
2:06:10
